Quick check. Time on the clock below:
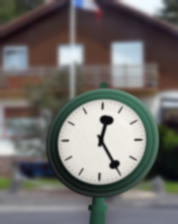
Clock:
12:25
